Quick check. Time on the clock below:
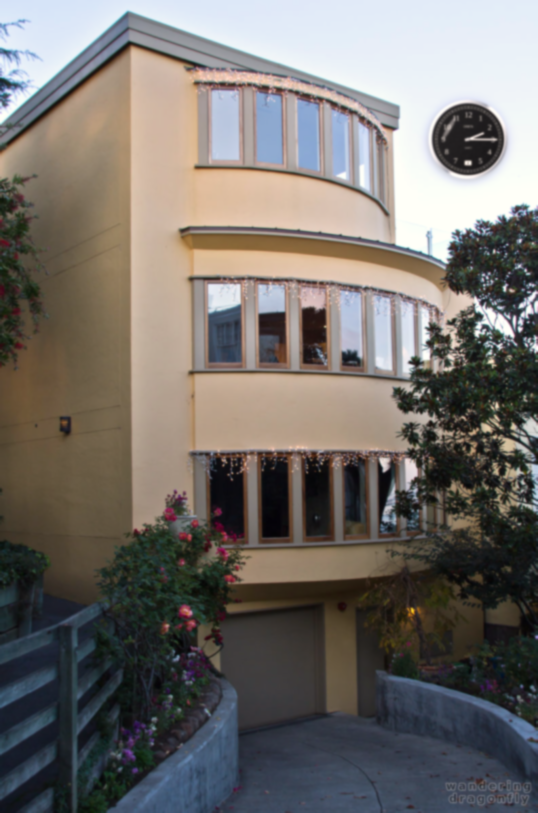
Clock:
2:15
